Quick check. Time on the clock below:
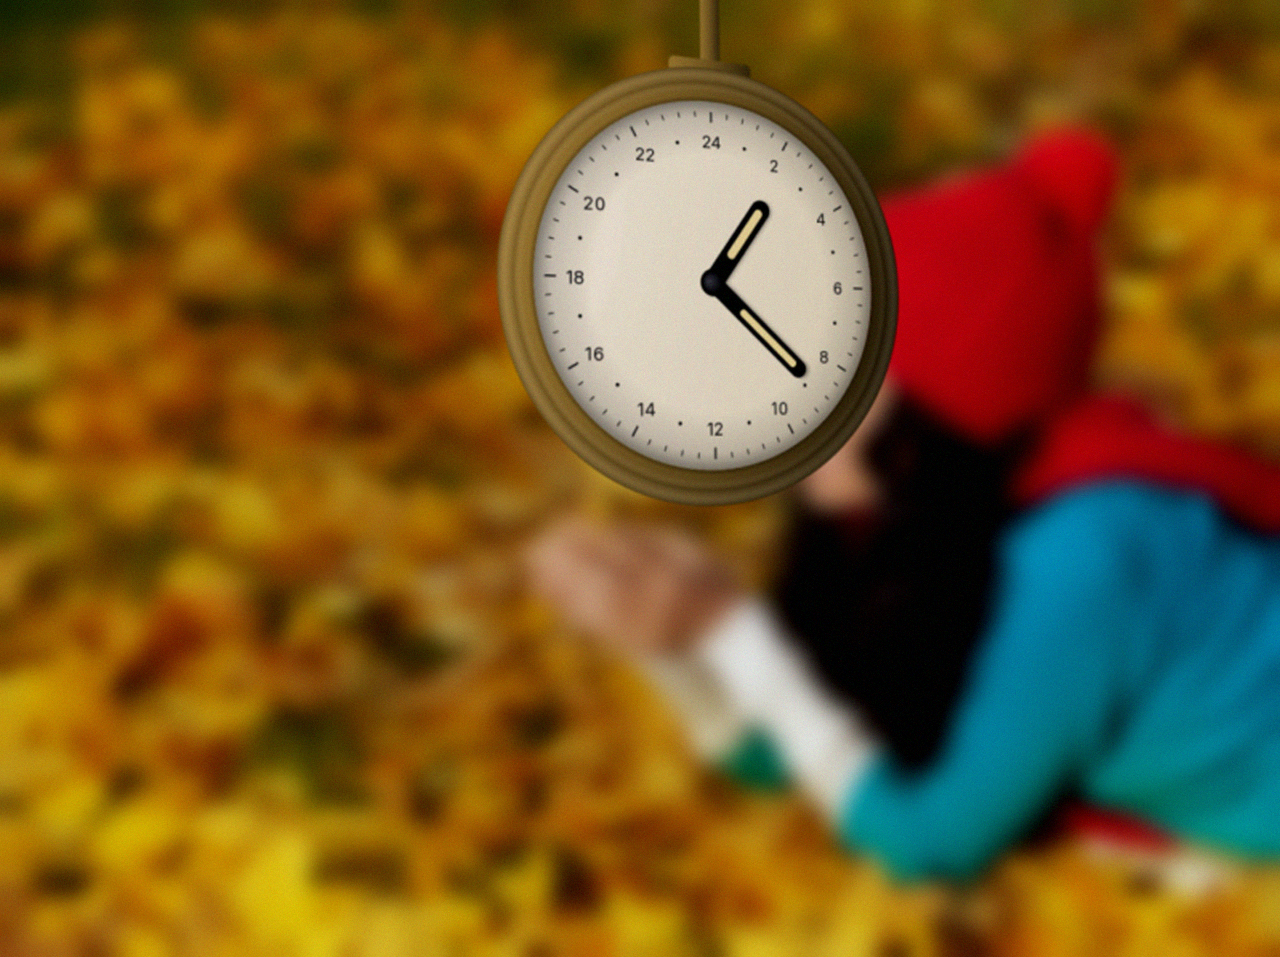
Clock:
2:22
